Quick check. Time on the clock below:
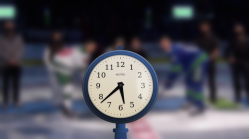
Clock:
5:38
